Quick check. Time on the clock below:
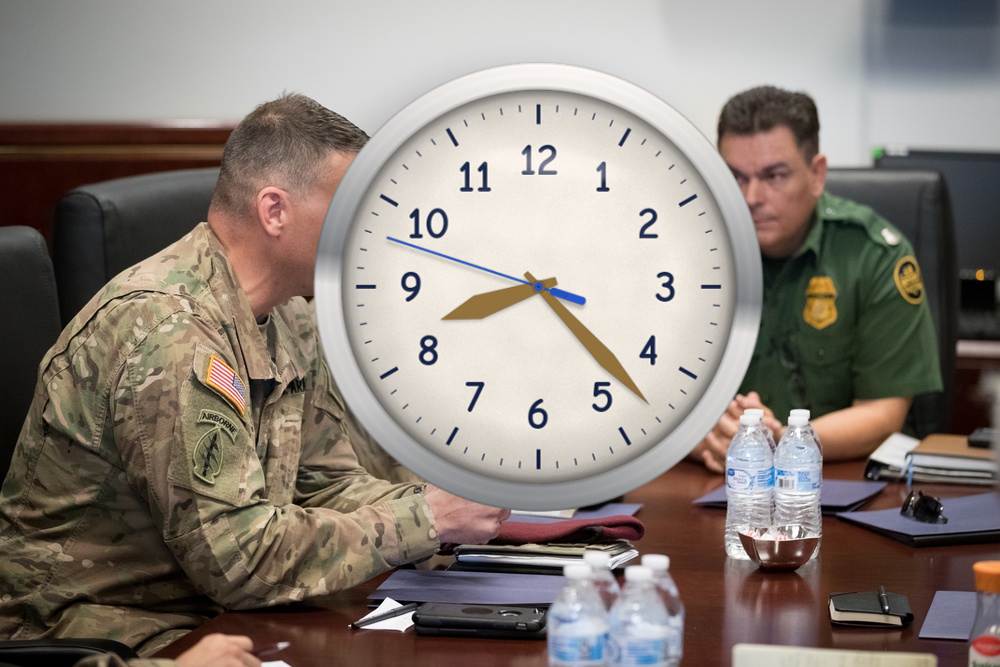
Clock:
8:22:48
